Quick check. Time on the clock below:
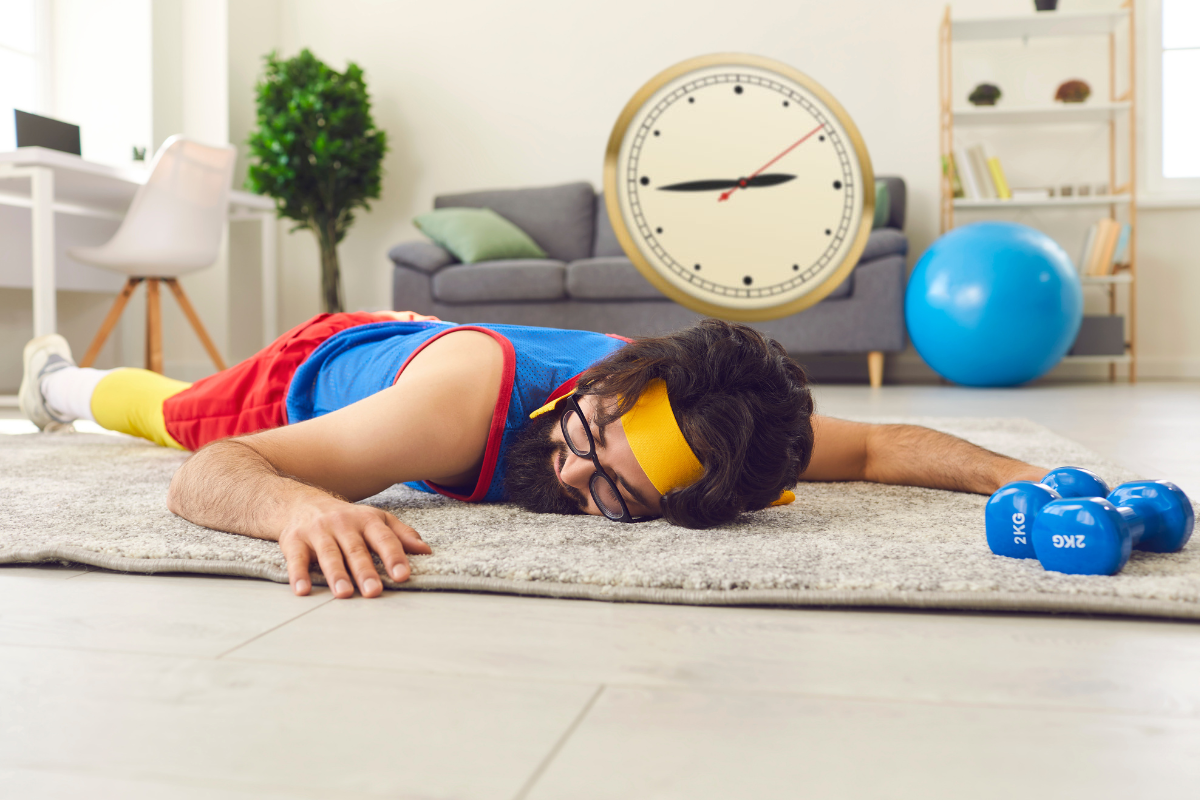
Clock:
2:44:09
